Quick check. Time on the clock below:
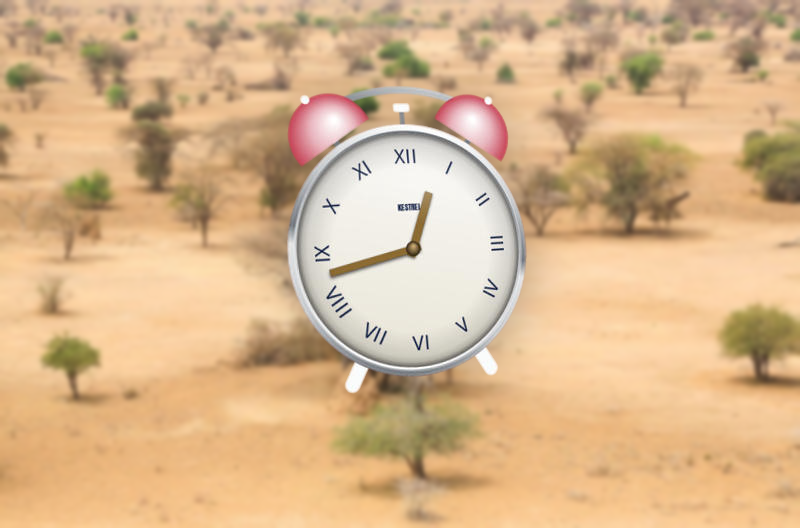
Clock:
12:43
